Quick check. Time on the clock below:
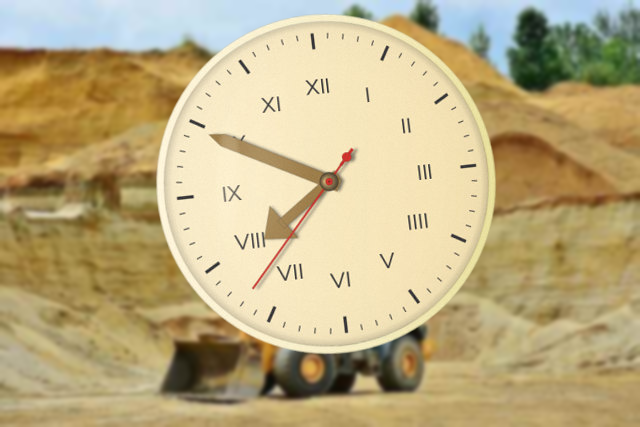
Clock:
7:49:37
